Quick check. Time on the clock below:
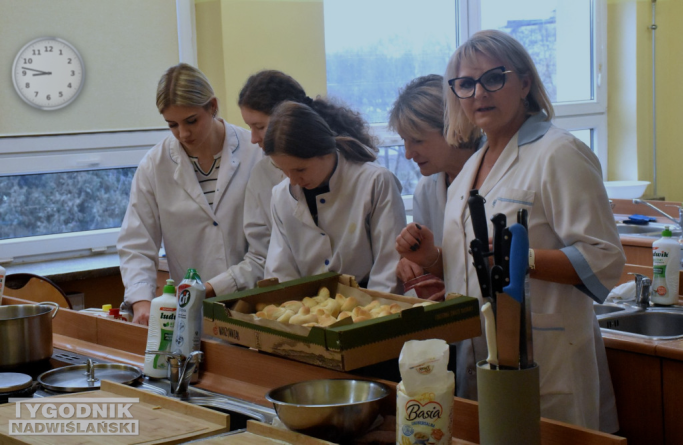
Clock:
8:47
